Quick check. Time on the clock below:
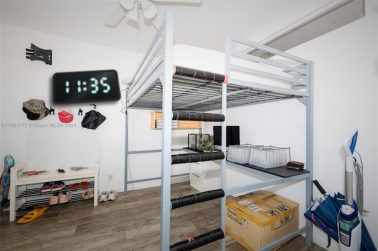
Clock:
11:35
